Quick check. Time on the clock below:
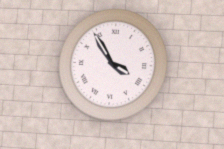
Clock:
3:54
